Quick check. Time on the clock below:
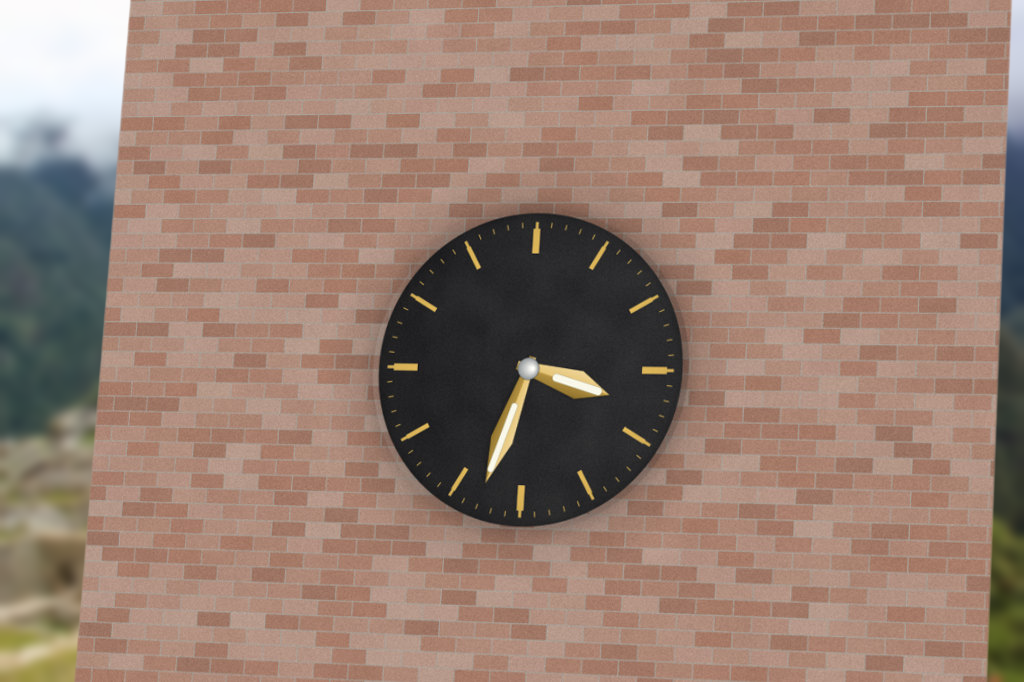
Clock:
3:33
